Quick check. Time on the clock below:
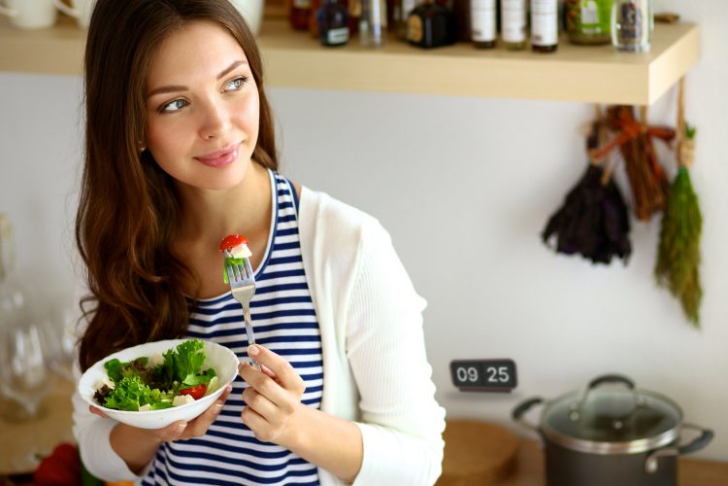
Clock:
9:25
